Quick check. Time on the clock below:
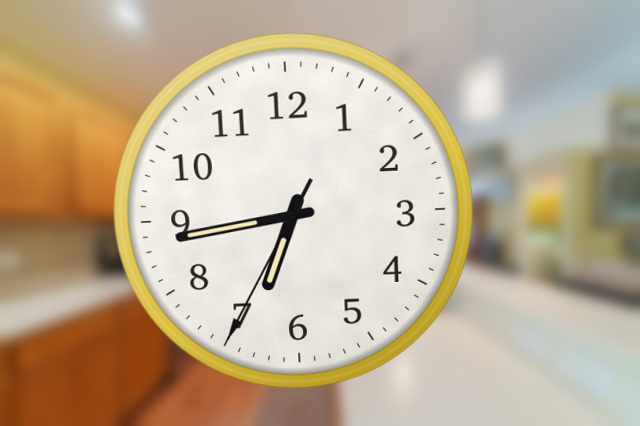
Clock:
6:43:35
